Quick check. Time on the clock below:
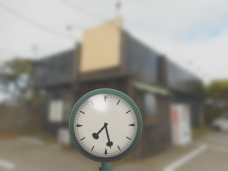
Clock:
7:28
